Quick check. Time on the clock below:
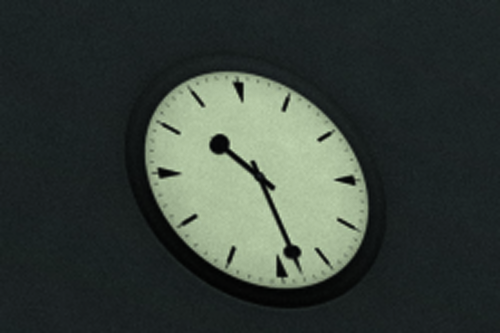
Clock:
10:28
